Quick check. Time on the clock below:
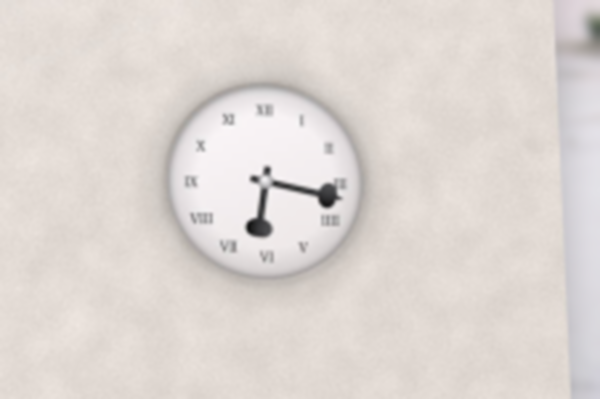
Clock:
6:17
